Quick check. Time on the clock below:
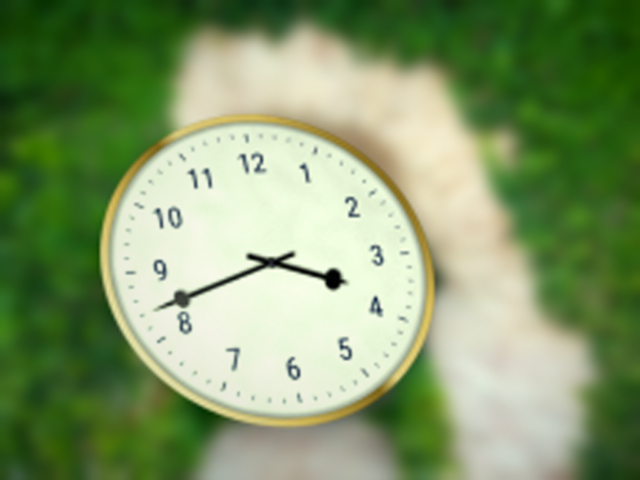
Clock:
3:42
